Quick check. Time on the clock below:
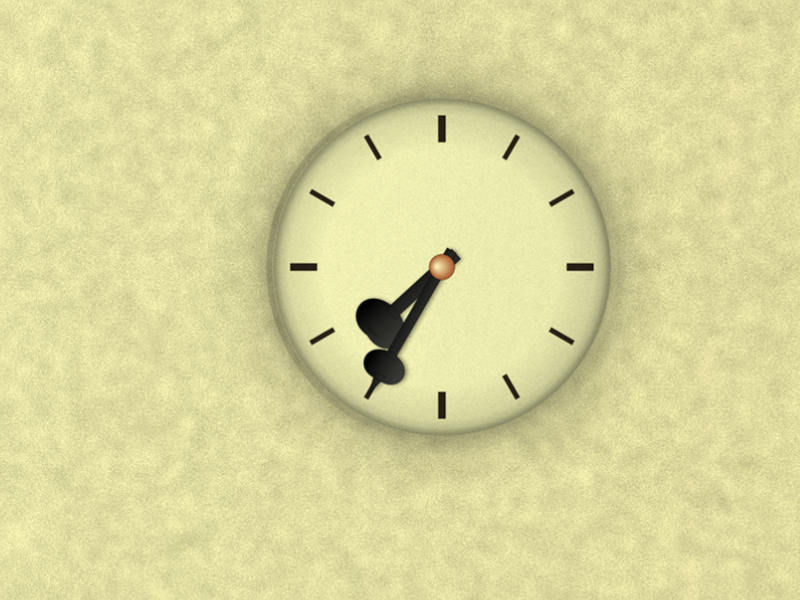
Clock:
7:35
